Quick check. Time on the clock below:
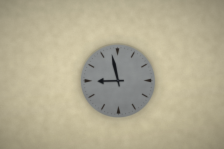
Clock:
8:58
